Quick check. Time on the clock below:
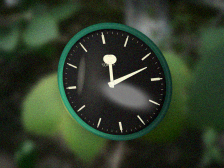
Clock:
12:12
